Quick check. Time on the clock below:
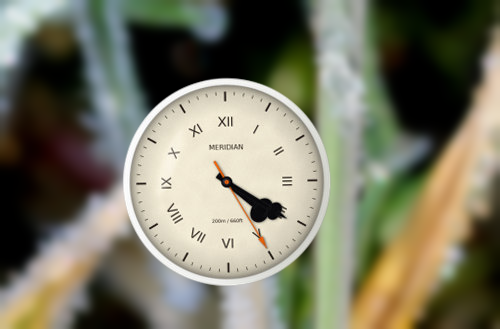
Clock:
4:20:25
